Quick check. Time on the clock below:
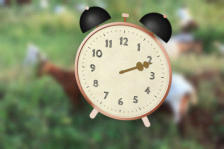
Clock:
2:11
